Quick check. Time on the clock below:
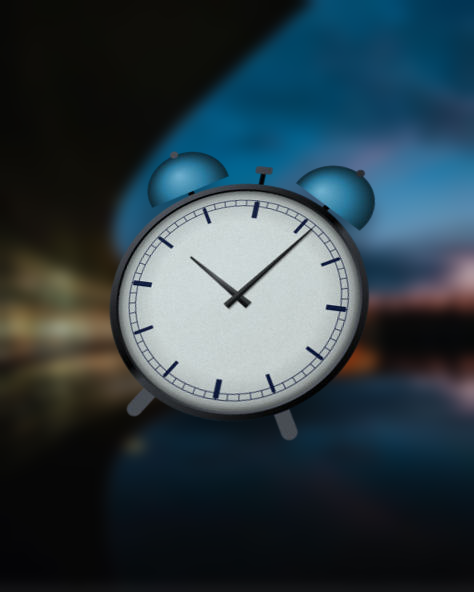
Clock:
10:06
